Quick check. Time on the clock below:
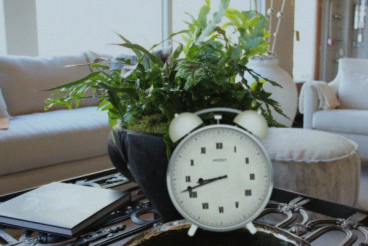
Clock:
8:42
